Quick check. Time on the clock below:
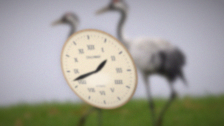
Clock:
1:42
